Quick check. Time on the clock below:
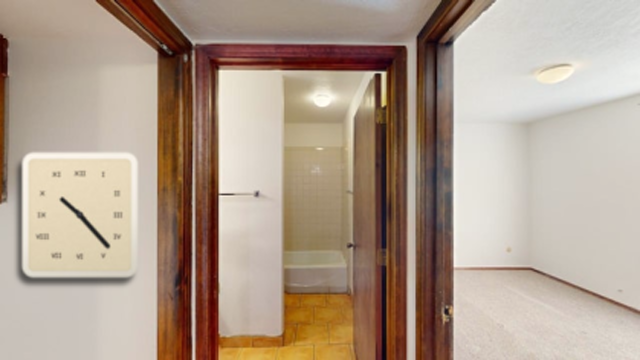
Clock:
10:23
